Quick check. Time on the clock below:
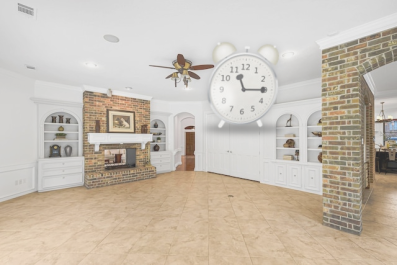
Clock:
11:15
